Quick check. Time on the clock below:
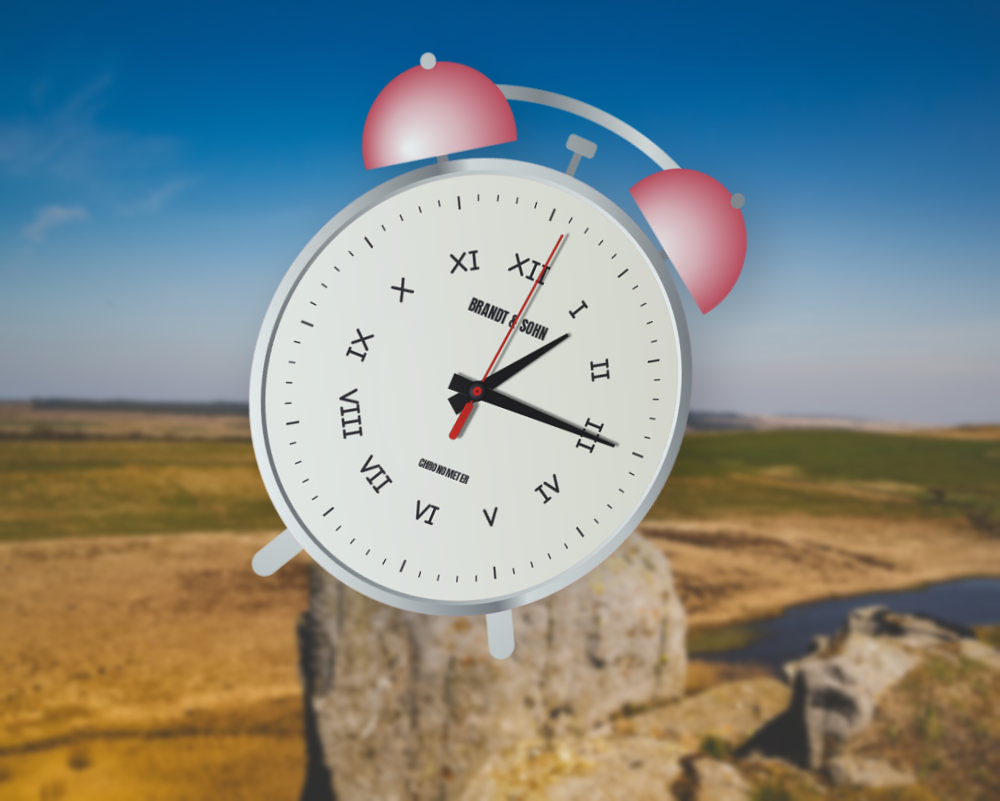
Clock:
1:15:01
